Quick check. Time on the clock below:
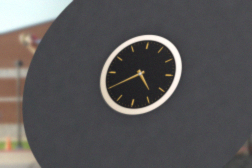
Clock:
4:40
